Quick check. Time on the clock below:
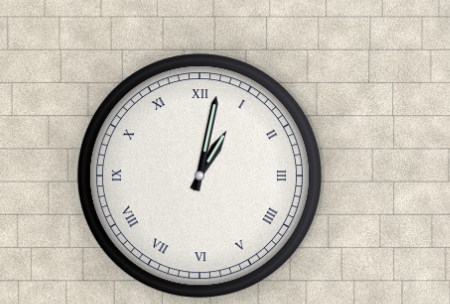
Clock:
1:02
